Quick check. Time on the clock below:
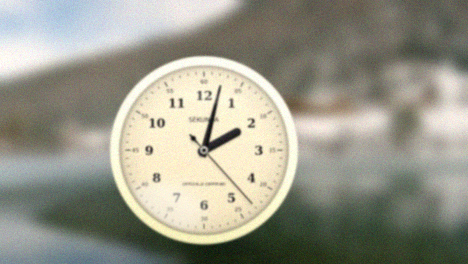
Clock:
2:02:23
